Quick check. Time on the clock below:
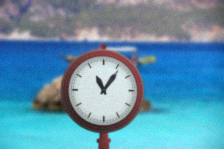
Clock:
11:06
